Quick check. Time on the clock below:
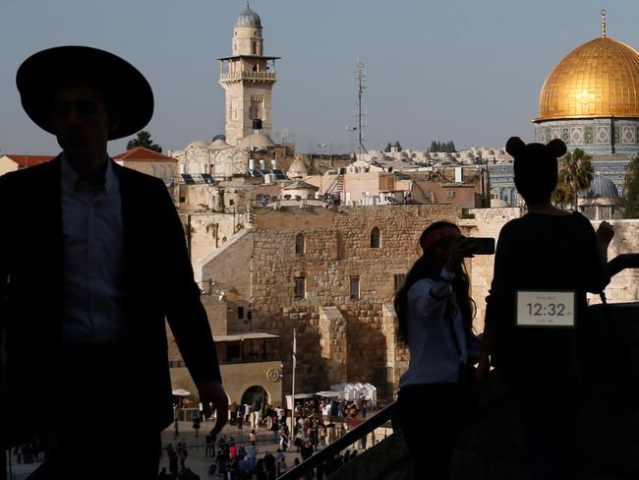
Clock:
12:32
